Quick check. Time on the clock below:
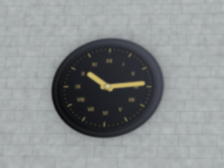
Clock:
10:14
